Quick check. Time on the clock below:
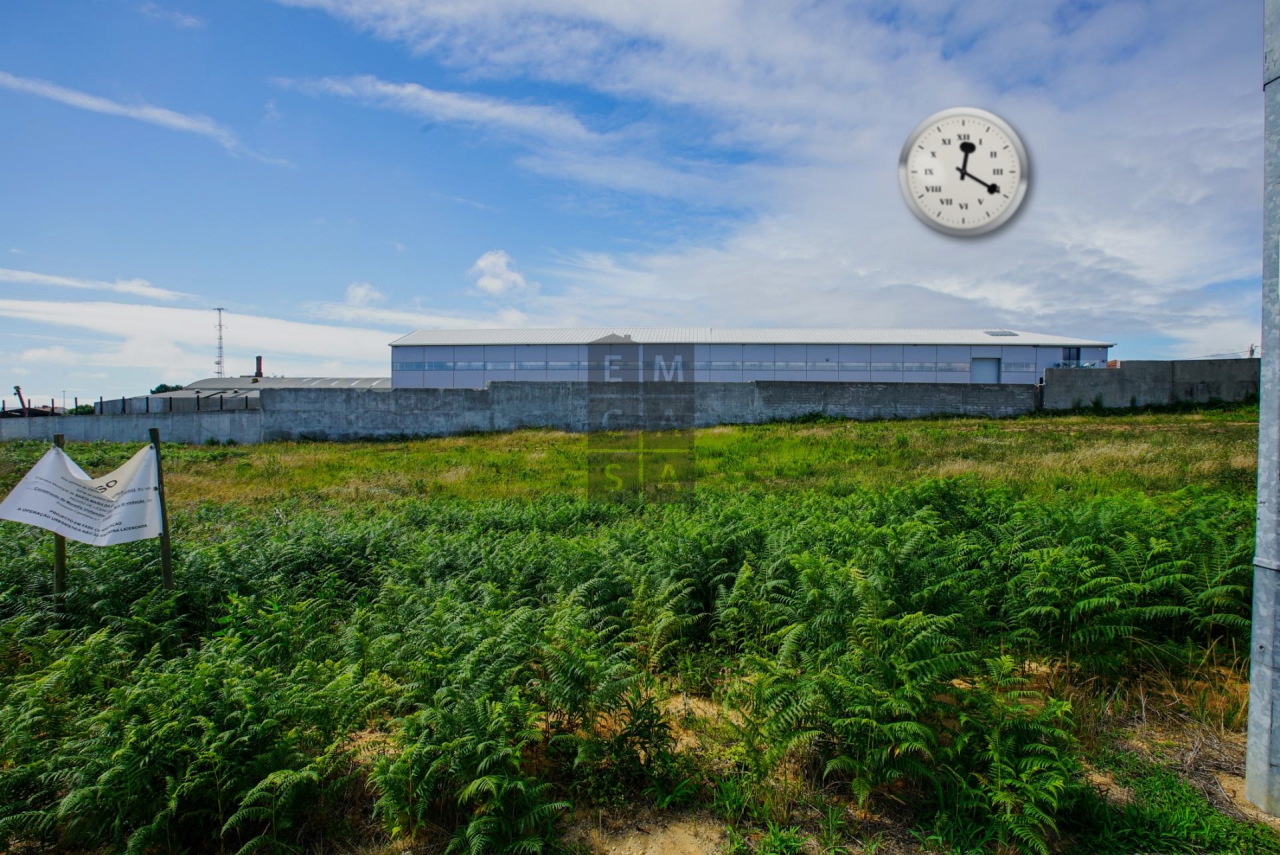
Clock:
12:20
